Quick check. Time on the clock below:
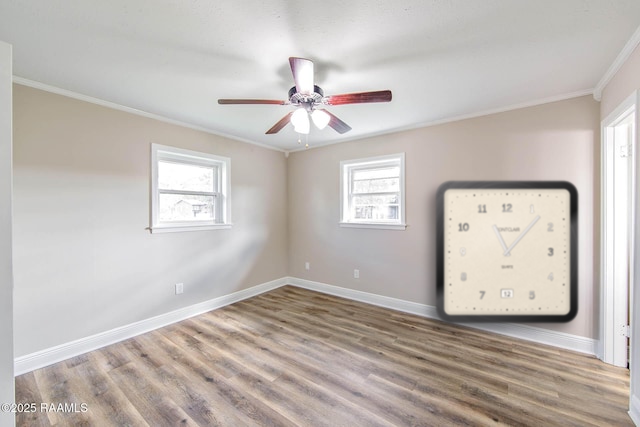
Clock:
11:07
